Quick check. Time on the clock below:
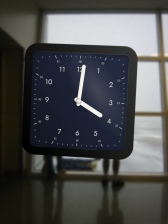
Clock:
4:01
